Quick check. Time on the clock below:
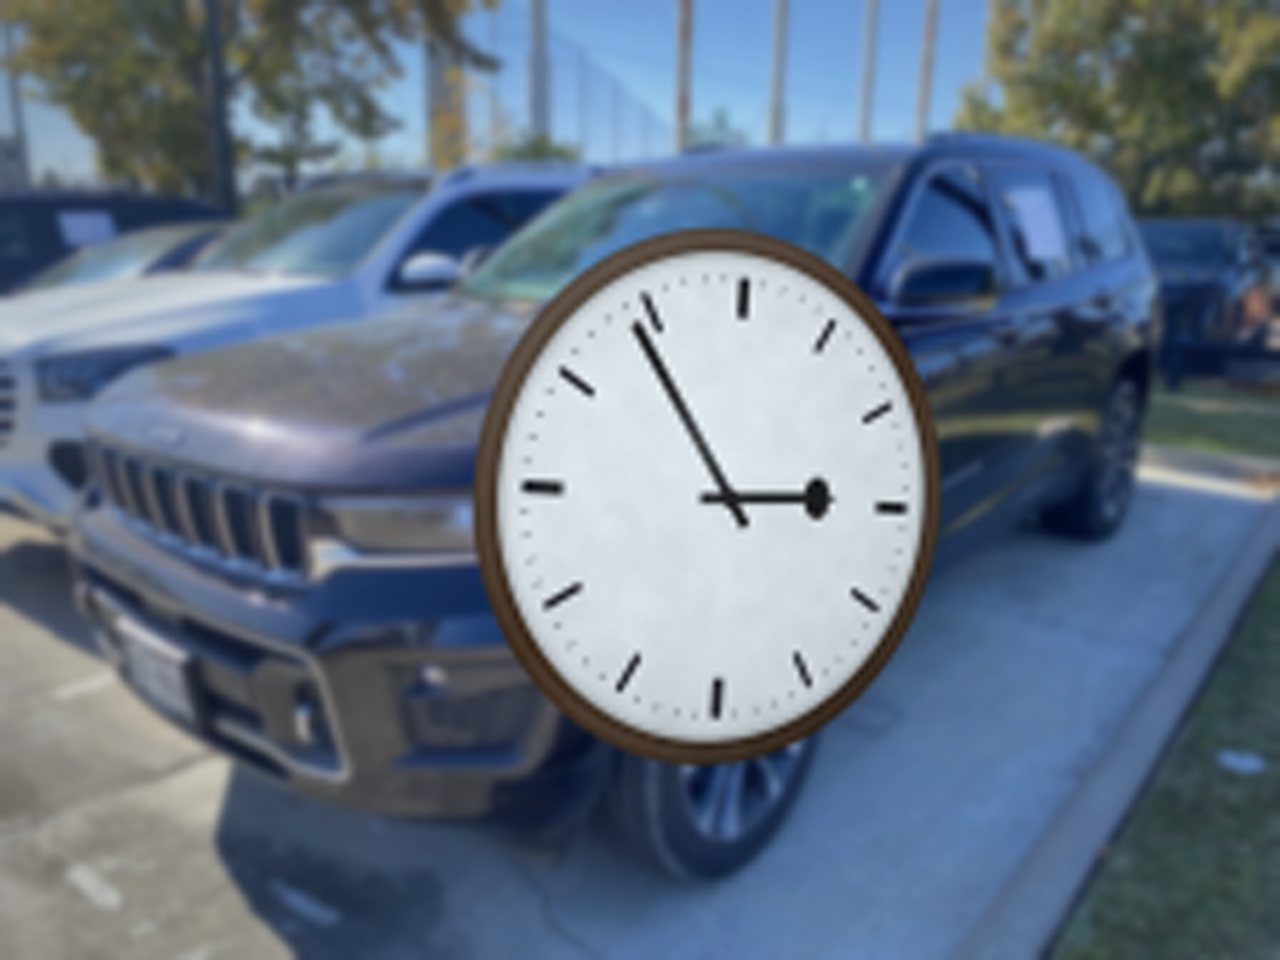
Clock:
2:54
